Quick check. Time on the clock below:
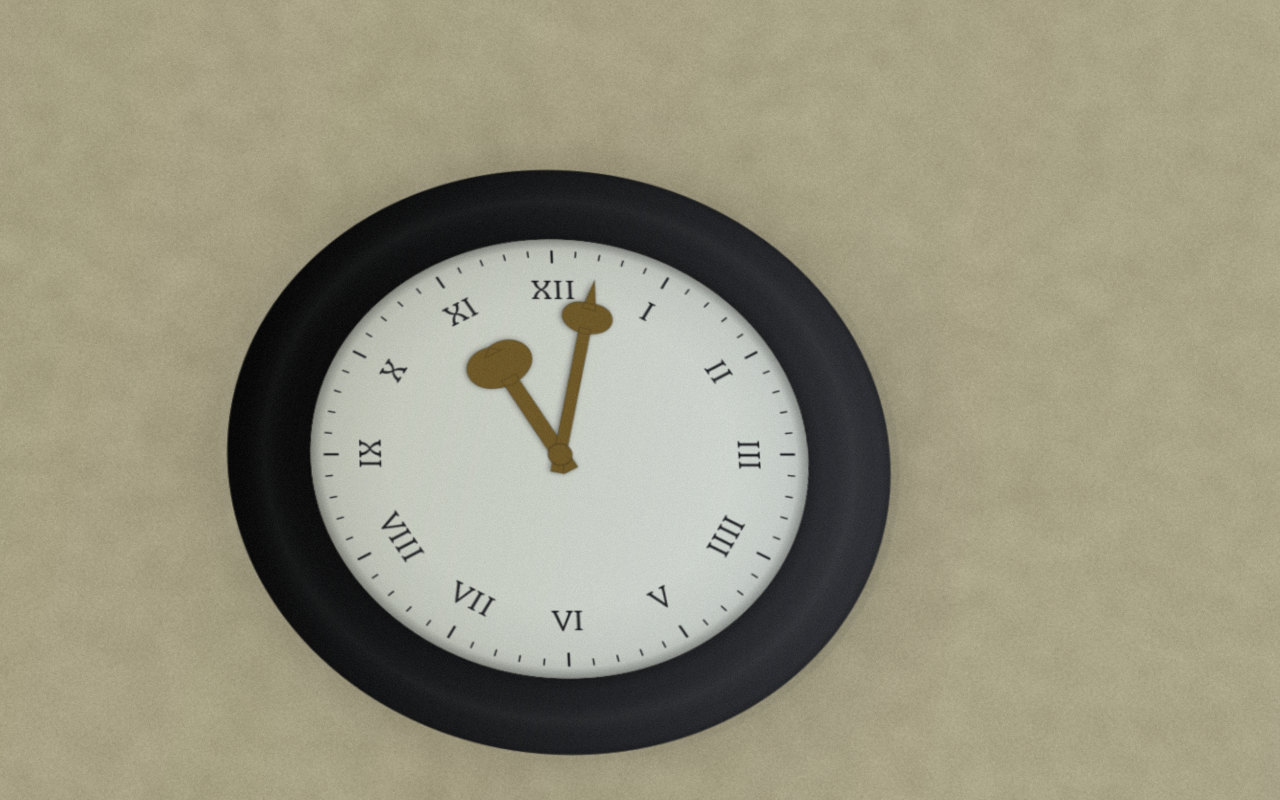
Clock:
11:02
